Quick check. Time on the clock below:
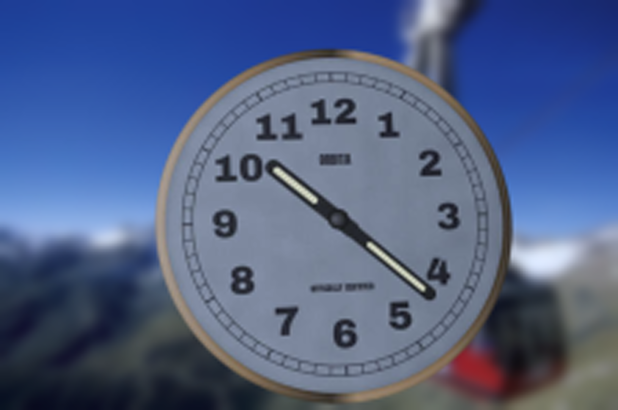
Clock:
10:22
